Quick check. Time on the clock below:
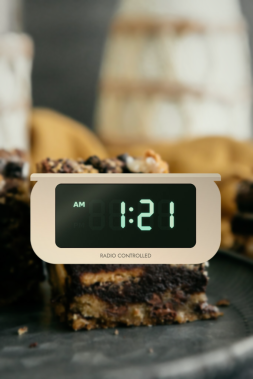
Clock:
1:21
